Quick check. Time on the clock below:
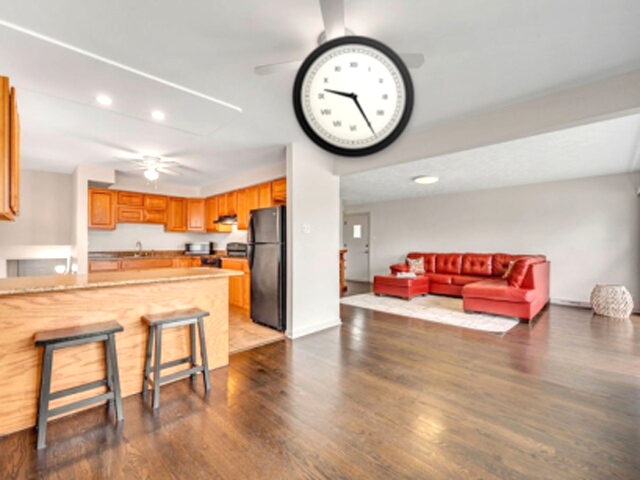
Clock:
9:25
